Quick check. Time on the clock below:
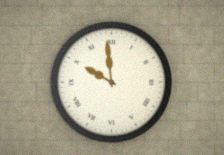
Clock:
9:59
